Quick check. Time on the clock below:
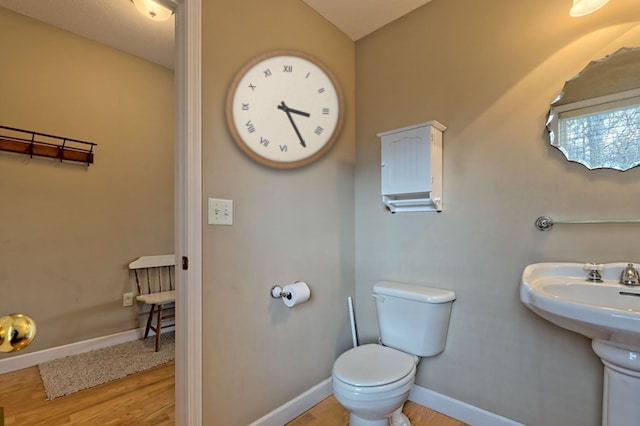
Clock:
3:25
